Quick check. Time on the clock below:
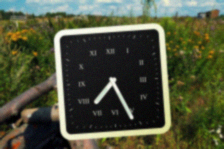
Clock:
7:26
